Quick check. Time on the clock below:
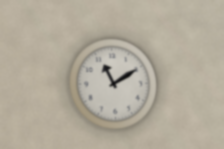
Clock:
11:10
